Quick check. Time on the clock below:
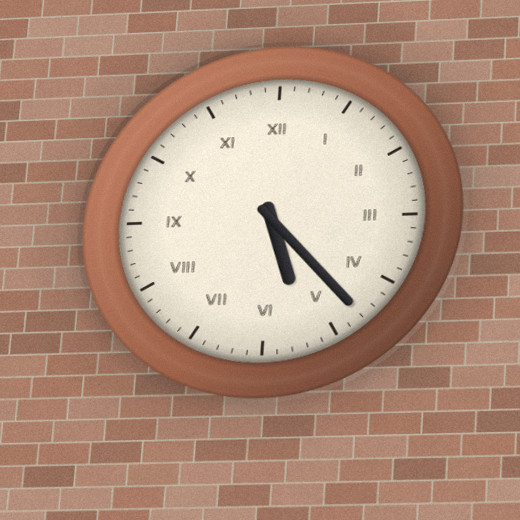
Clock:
5:23
